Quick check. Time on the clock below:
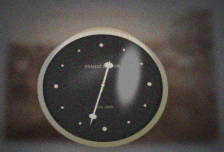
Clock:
12:33
